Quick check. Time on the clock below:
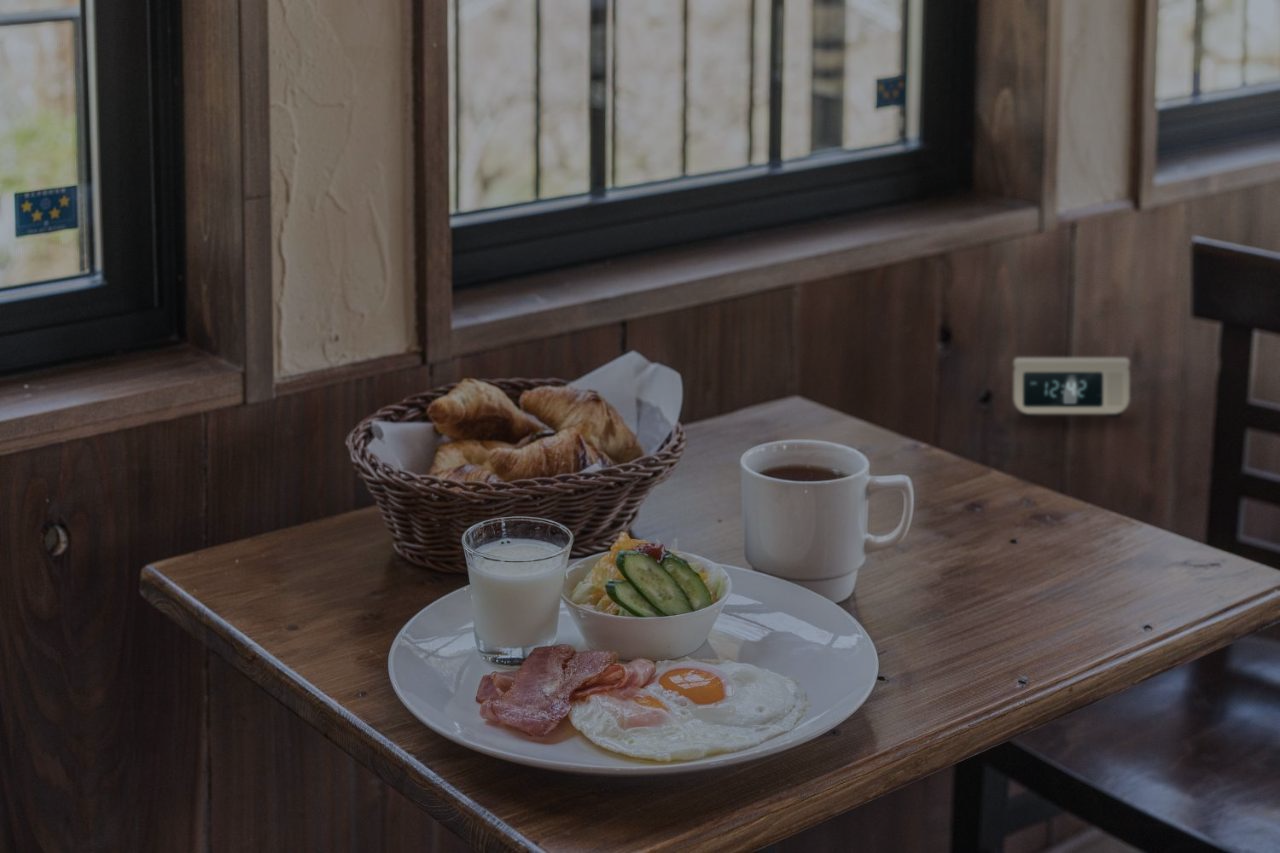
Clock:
12:42
